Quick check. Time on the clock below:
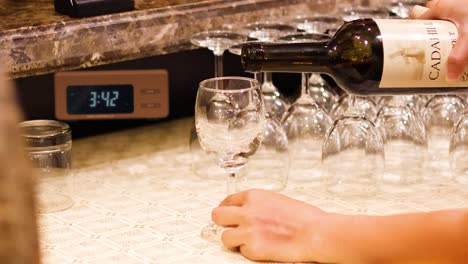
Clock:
3:42
